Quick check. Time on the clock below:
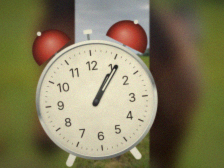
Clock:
1:06
